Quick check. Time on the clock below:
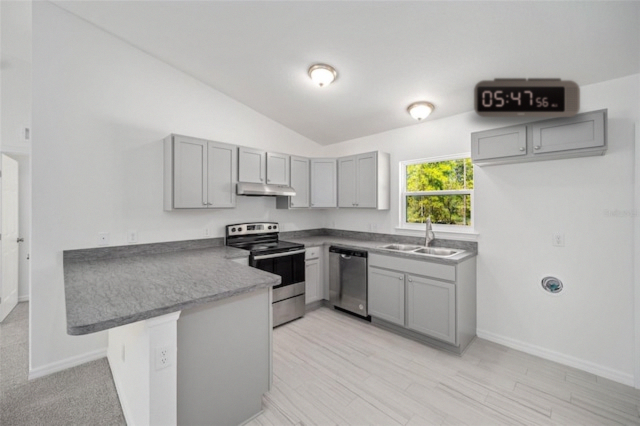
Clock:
5:47
